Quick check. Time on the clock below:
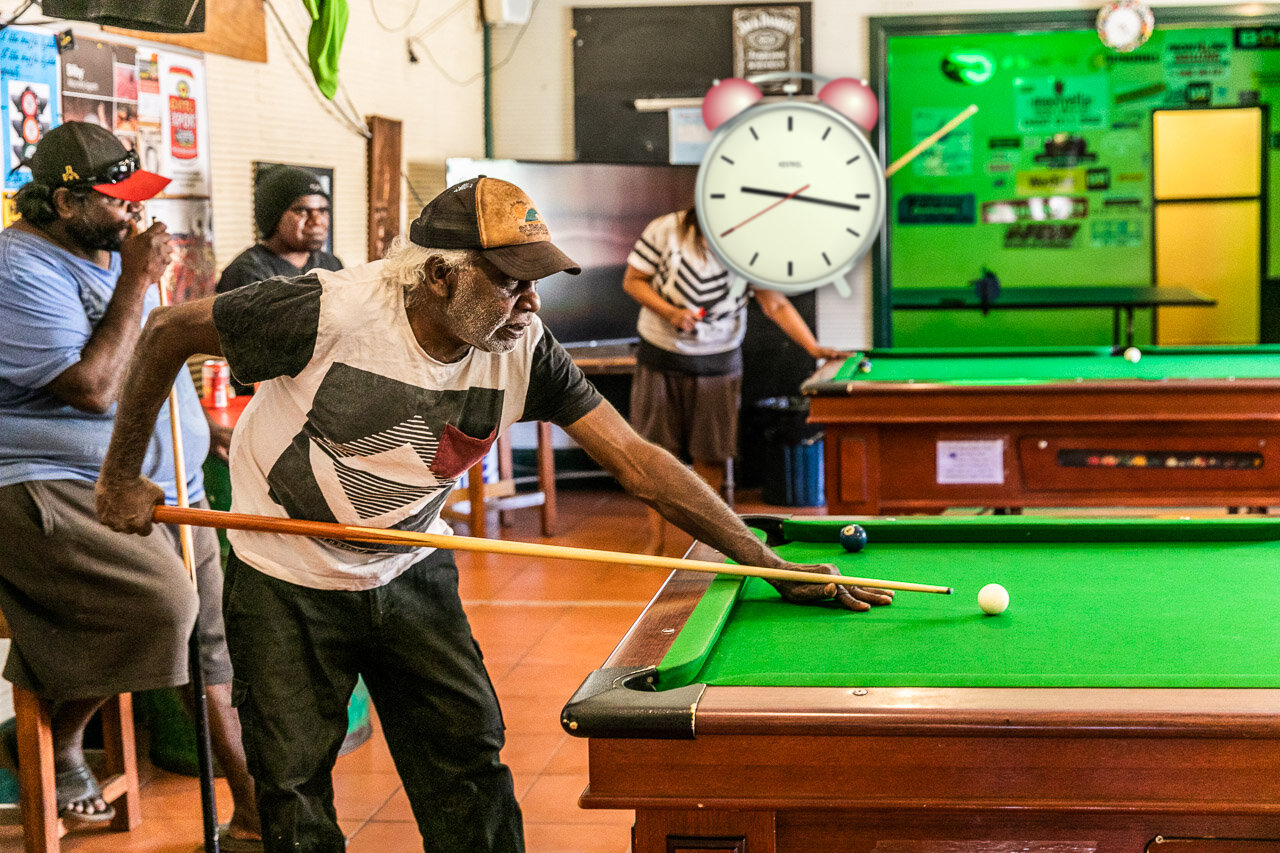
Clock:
9:16:40
